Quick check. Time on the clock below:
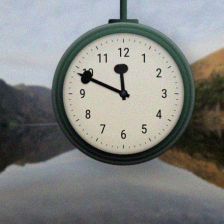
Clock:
11:49
